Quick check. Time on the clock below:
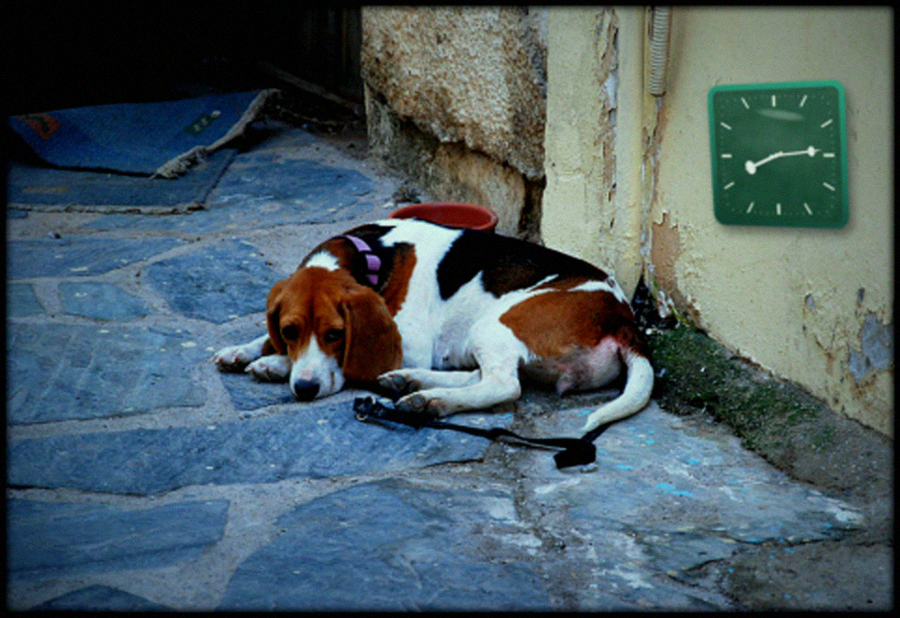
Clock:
8:14
